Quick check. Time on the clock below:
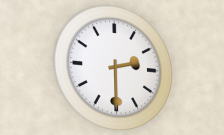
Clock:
2:30
